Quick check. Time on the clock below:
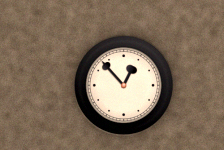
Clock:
12:53
